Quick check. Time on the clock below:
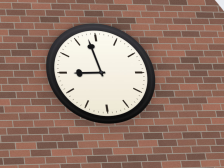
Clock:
8:58
